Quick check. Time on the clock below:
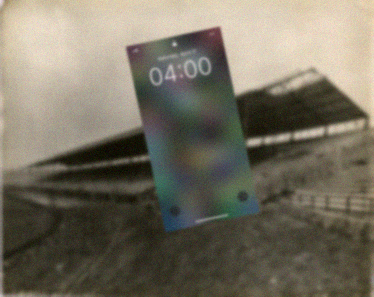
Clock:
4:00
